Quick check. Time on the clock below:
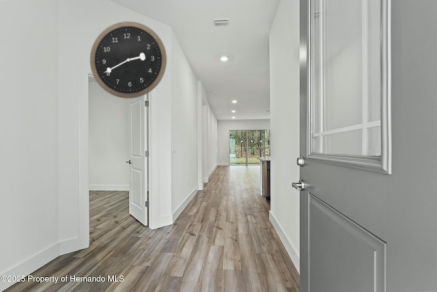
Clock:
2:41
